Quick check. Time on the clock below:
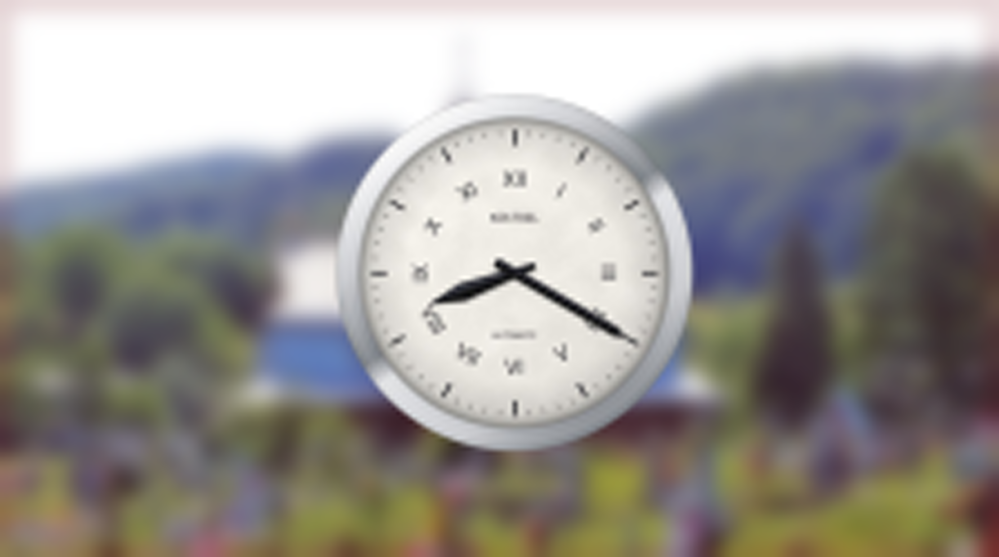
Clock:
8:20
